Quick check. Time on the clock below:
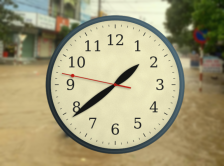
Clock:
1:38:47
